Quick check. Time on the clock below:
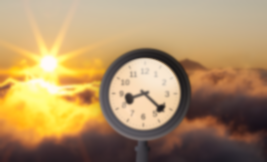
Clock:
8:22
